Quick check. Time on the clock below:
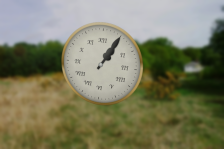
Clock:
1:05
